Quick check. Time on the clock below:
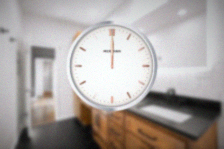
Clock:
12:00
